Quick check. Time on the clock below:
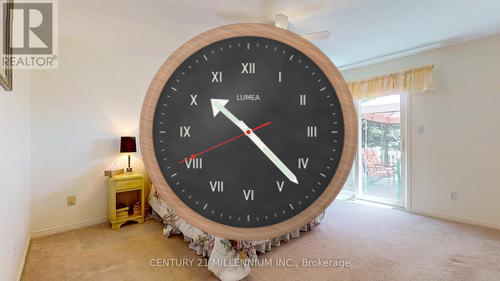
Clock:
10:22:41
